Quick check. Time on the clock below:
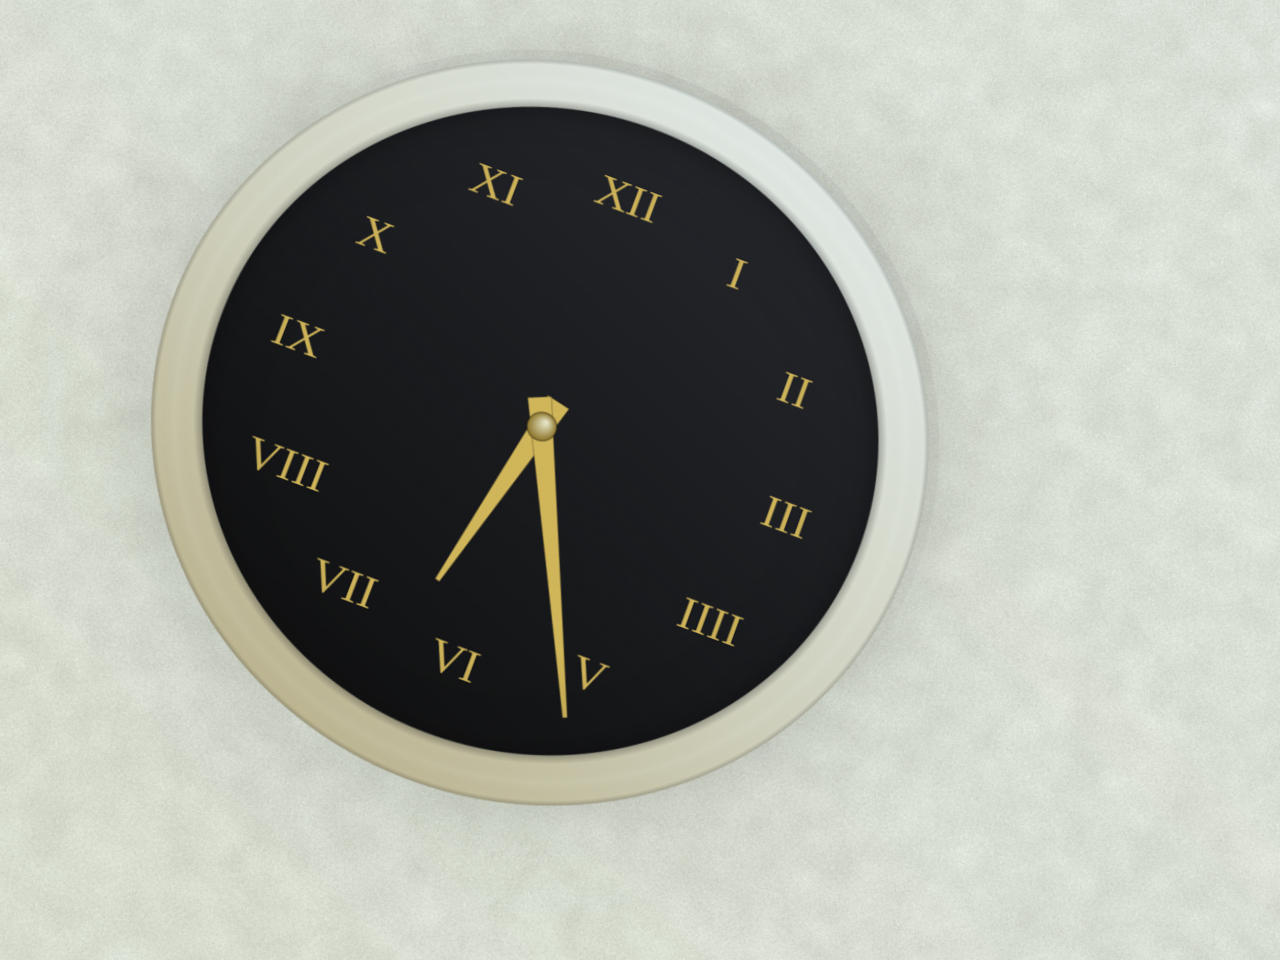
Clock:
6:26
